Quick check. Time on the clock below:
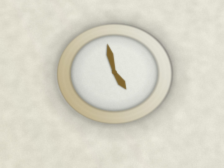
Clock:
4:58
